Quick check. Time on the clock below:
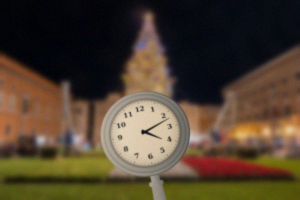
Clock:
4:12
